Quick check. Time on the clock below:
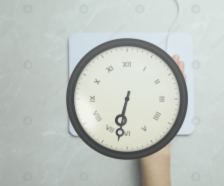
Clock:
6:32
